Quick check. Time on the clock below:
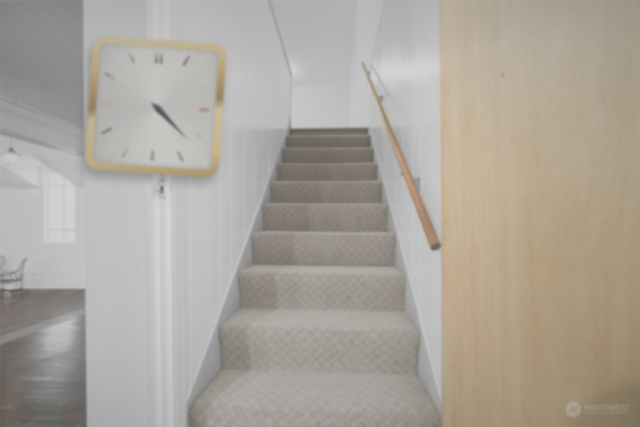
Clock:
4:22
